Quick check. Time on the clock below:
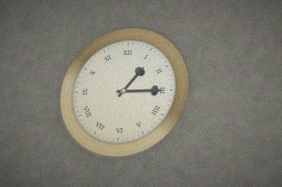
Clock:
1:15
